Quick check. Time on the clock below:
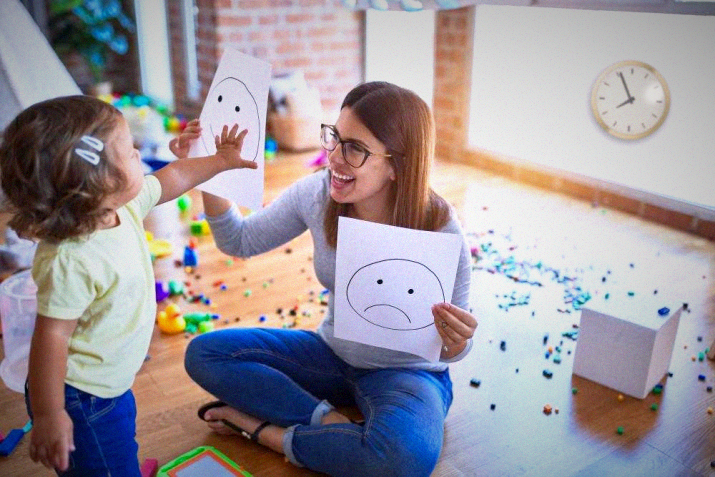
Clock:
7:56
